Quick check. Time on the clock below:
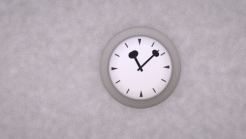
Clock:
11:08
